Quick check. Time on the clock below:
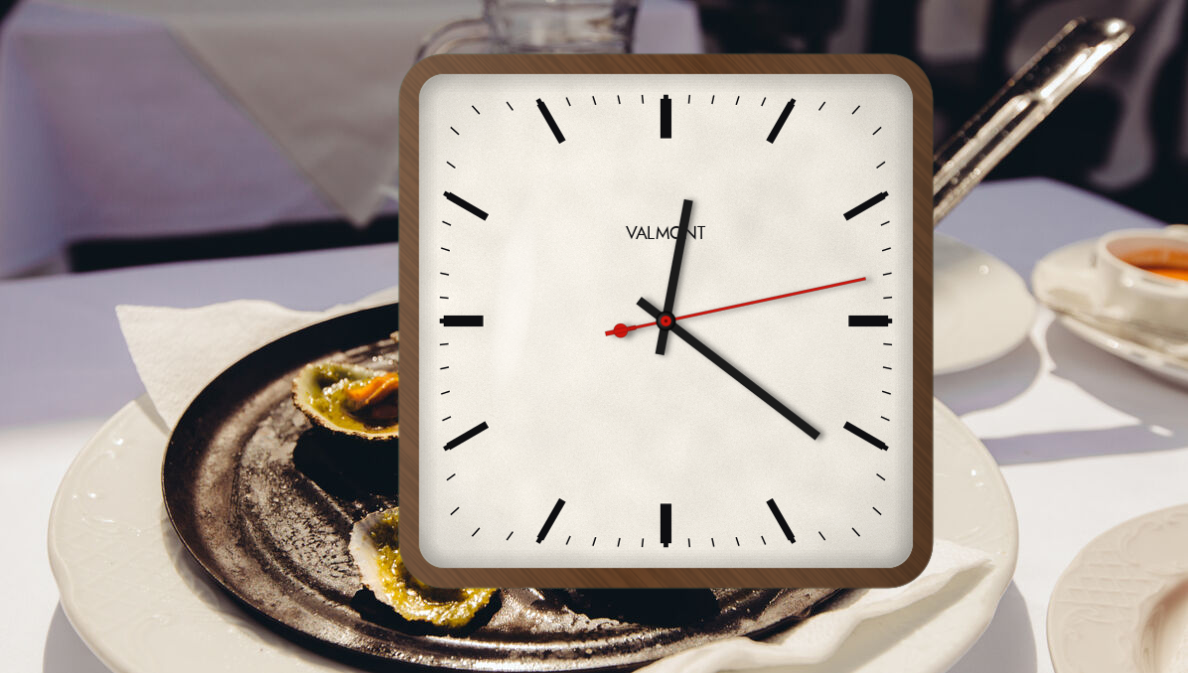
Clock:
12:21:13
